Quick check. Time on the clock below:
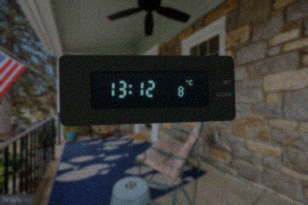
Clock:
13:12
